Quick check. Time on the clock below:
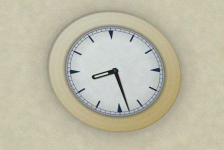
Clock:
8:28
